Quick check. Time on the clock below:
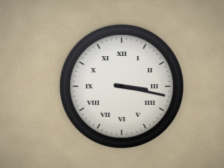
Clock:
3:17
